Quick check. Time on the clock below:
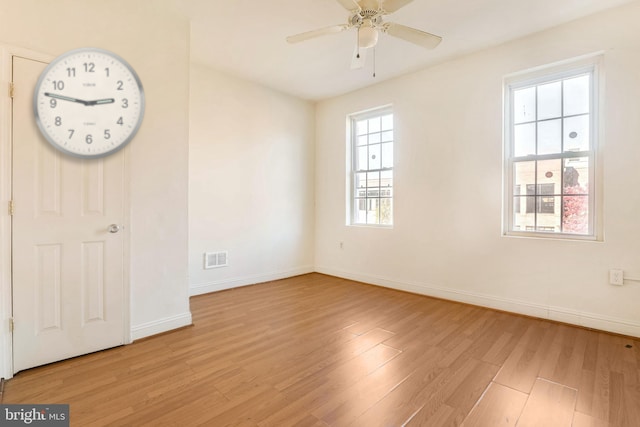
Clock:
2:47
